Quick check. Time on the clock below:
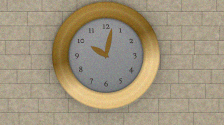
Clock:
10:02
